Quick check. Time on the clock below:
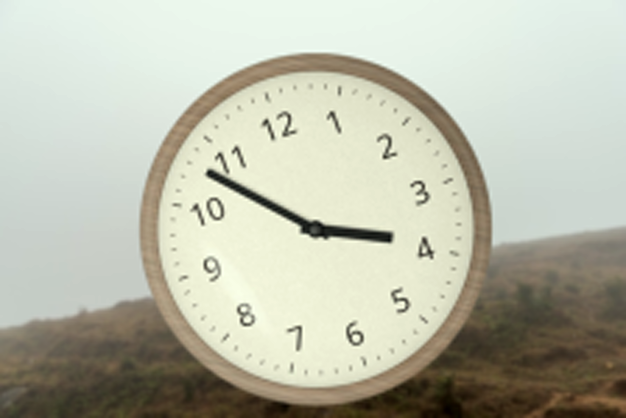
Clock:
3:53
